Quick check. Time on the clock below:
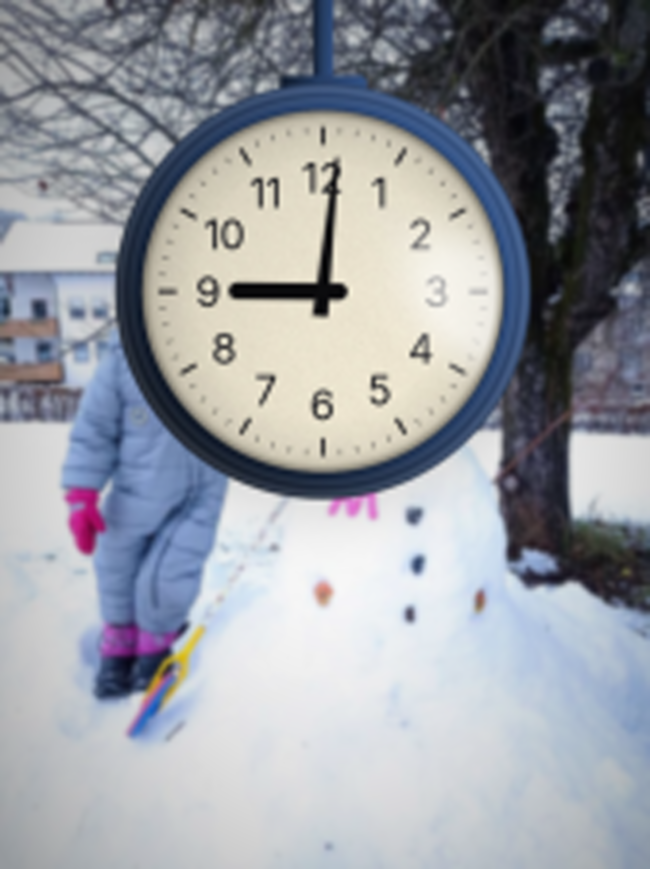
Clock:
9:01
